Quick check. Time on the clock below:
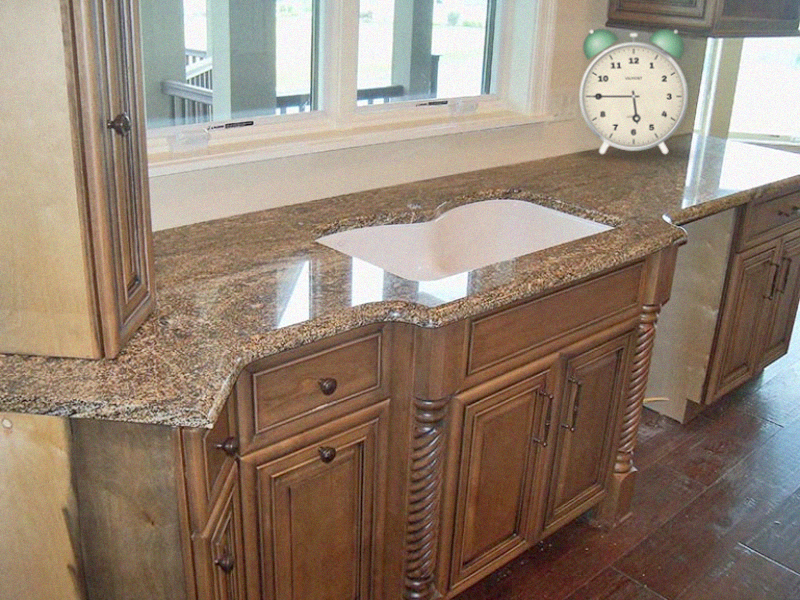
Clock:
5:45
